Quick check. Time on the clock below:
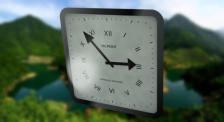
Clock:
2:53
